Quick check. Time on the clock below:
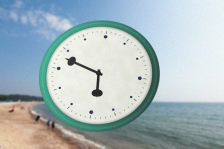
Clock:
5:48
